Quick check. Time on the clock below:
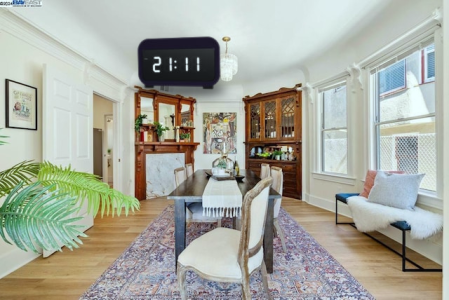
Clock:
21:11
